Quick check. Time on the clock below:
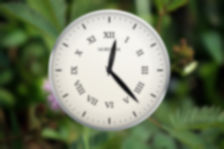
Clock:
12:23
